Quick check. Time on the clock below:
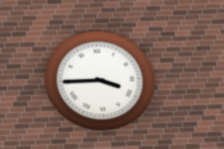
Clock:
3:45
